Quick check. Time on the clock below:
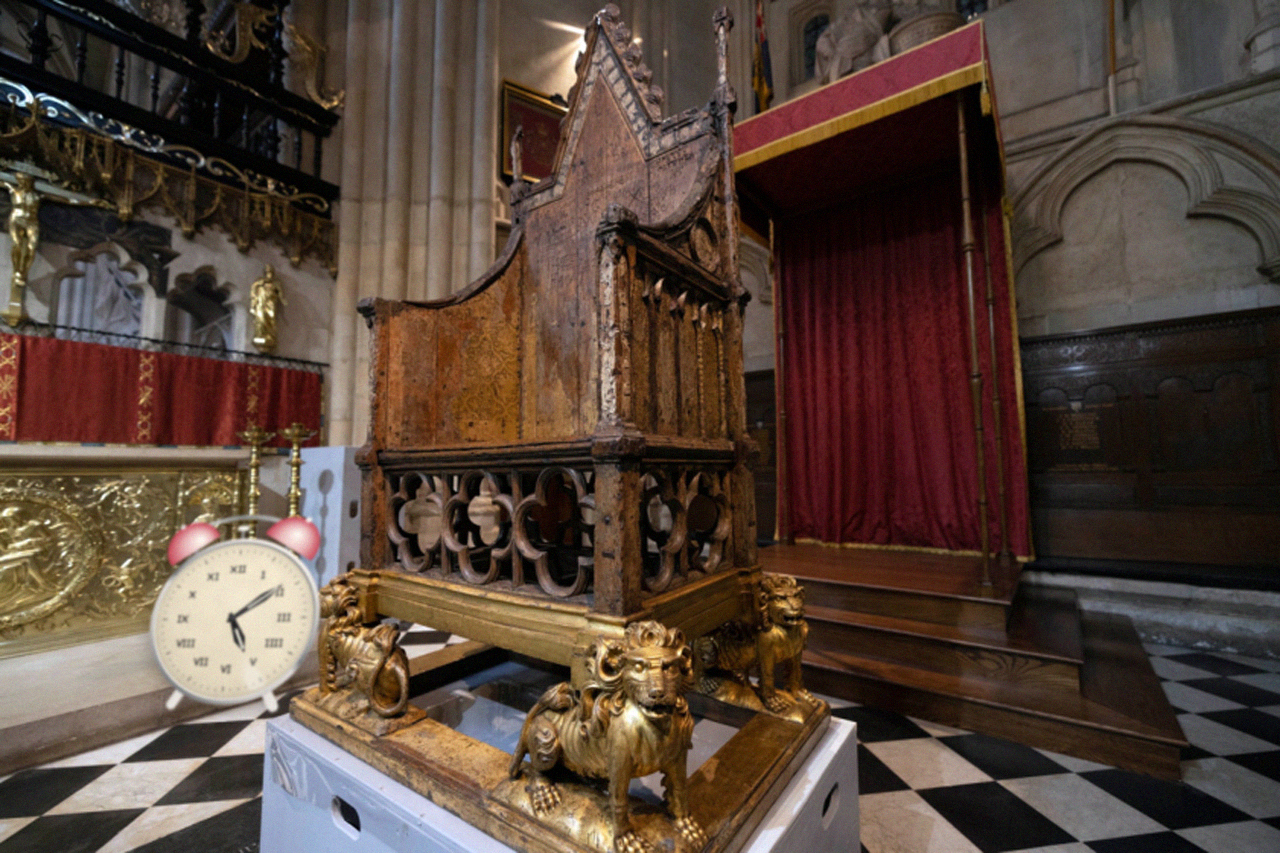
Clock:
5:09
